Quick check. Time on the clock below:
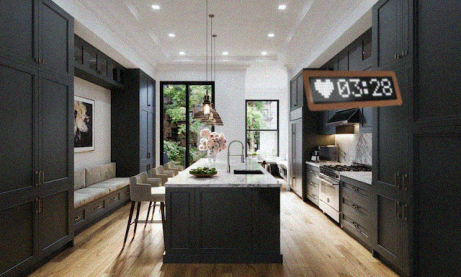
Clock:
3:28
